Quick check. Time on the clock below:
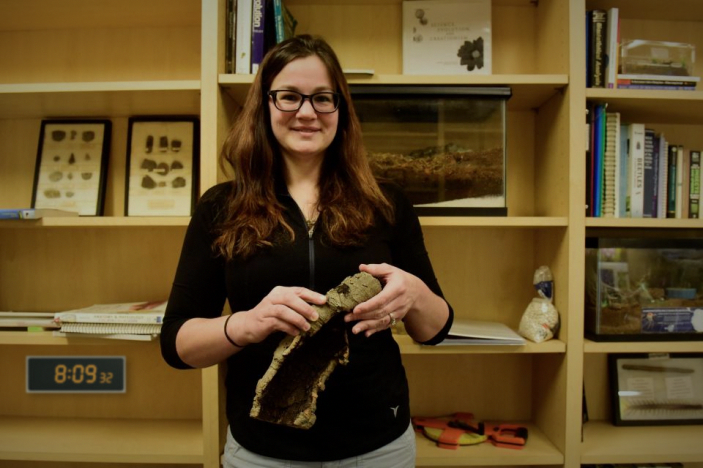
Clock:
8:09
